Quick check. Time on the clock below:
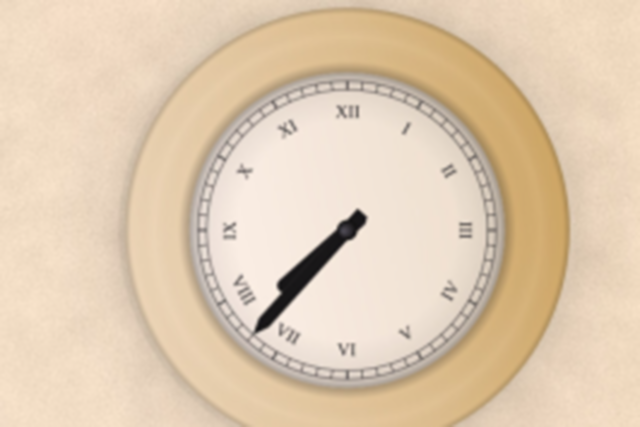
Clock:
7:37
